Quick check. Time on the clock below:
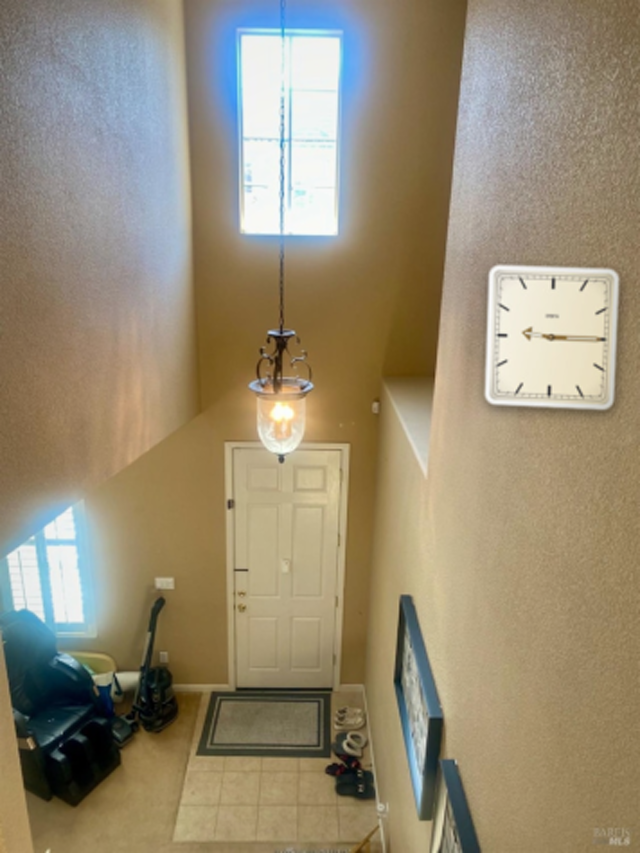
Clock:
9:15
